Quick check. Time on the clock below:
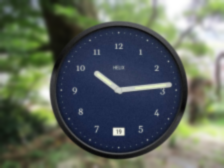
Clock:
10:14
